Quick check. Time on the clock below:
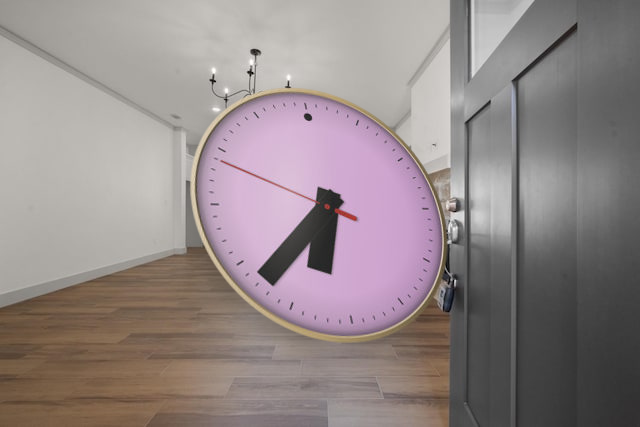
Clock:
6:37:49
